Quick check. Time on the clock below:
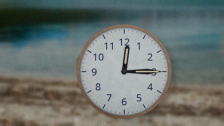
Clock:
12:15
